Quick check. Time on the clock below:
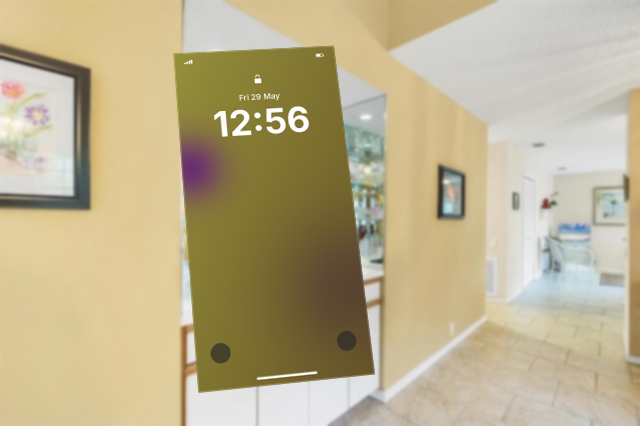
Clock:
12:56
